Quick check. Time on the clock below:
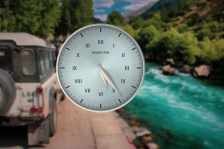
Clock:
5:24
